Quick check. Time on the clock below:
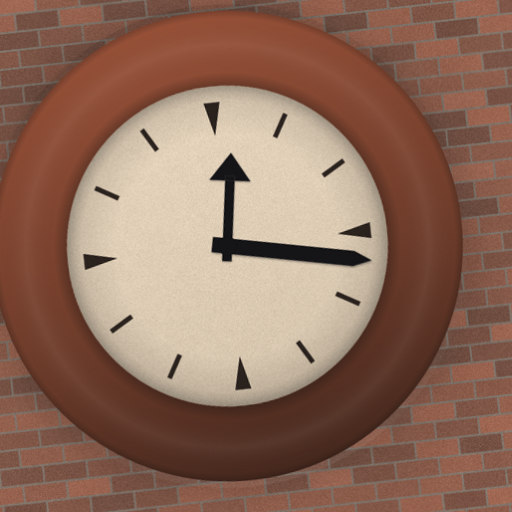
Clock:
12:17
